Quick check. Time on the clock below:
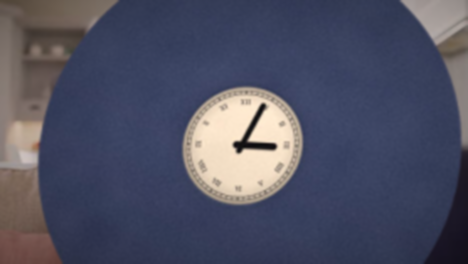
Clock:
3:04
